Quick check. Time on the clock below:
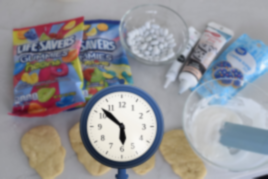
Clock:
5:52
